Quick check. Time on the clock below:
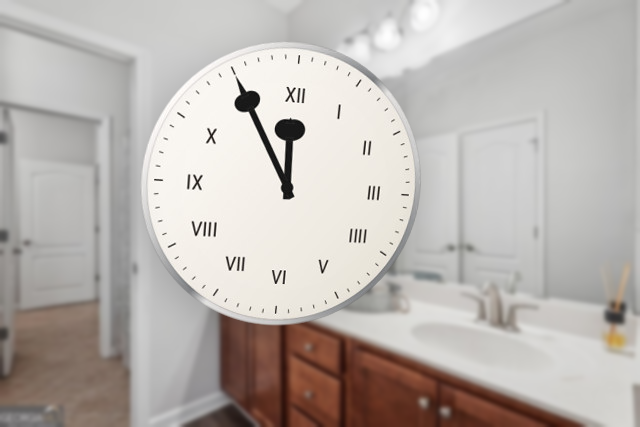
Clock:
11:55
